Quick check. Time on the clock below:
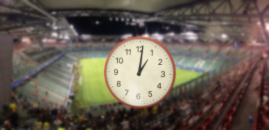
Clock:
1:01
